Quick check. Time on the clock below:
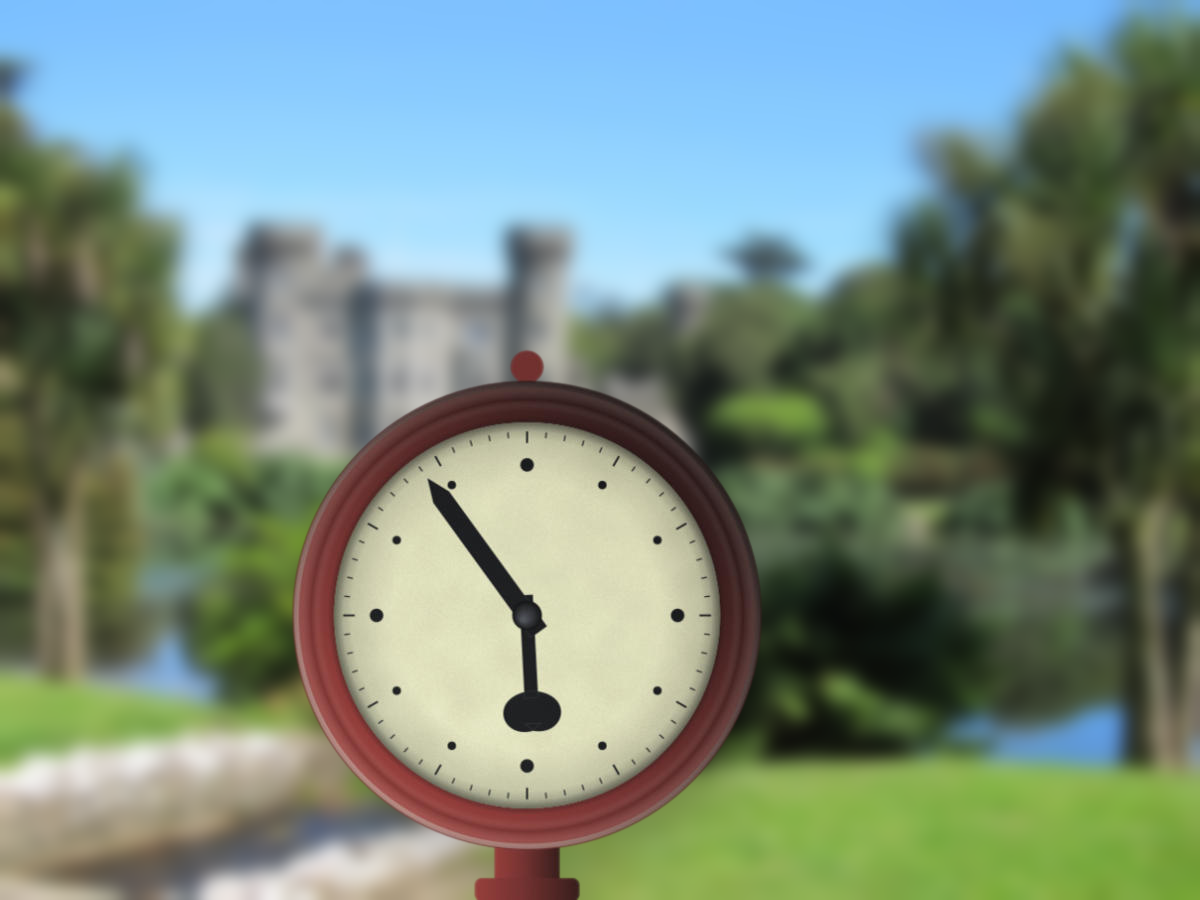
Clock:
5:54
